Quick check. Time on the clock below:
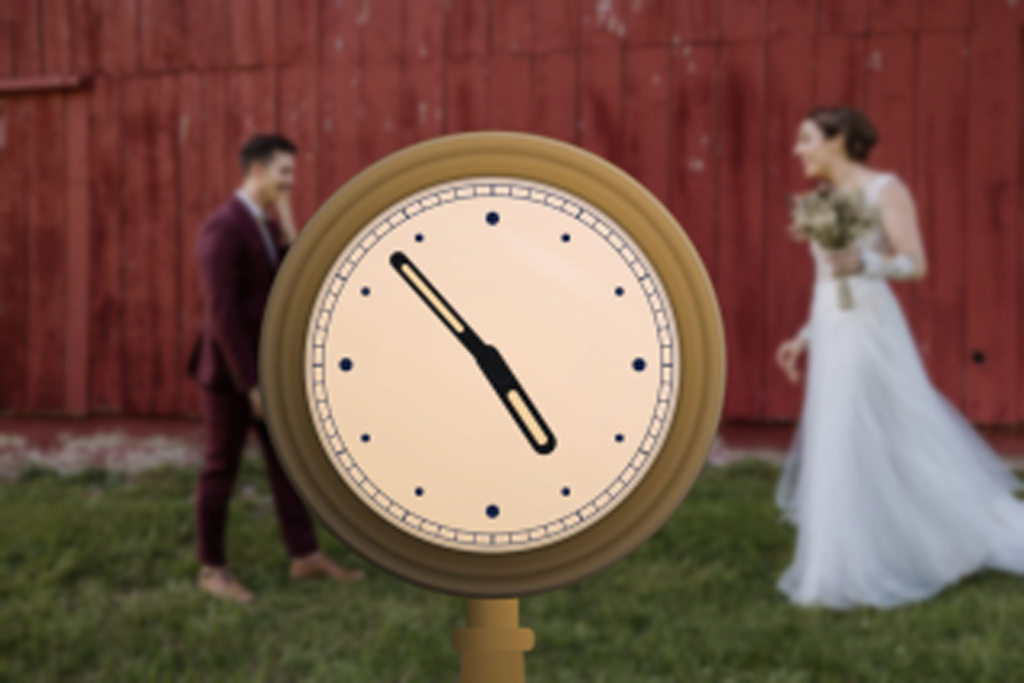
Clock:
4:53
